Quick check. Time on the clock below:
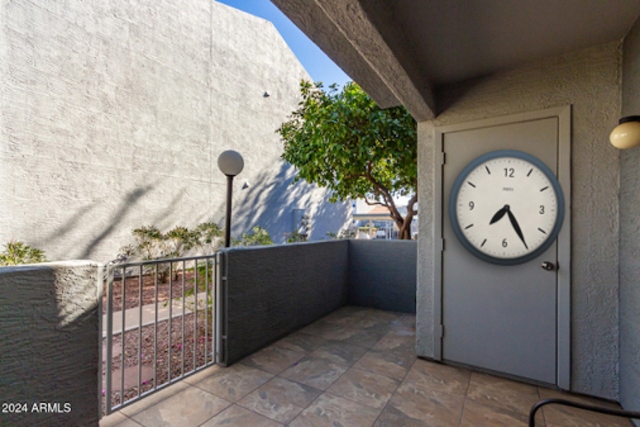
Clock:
7:25
